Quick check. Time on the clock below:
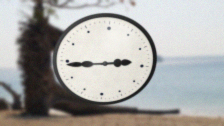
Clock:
2:44
